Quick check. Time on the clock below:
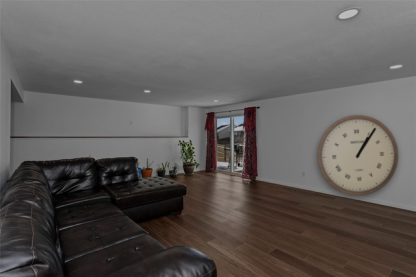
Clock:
1:06
